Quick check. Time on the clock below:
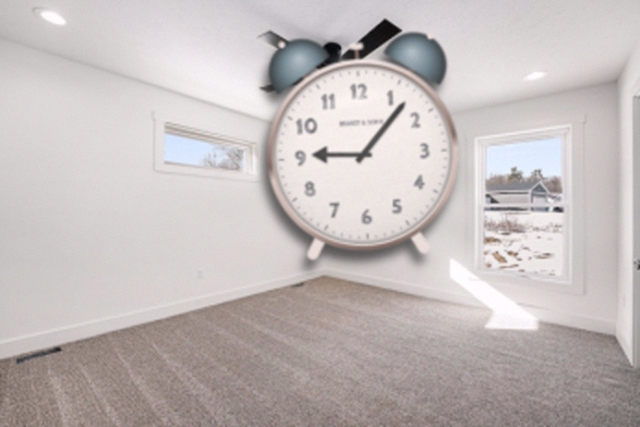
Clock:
9:07
